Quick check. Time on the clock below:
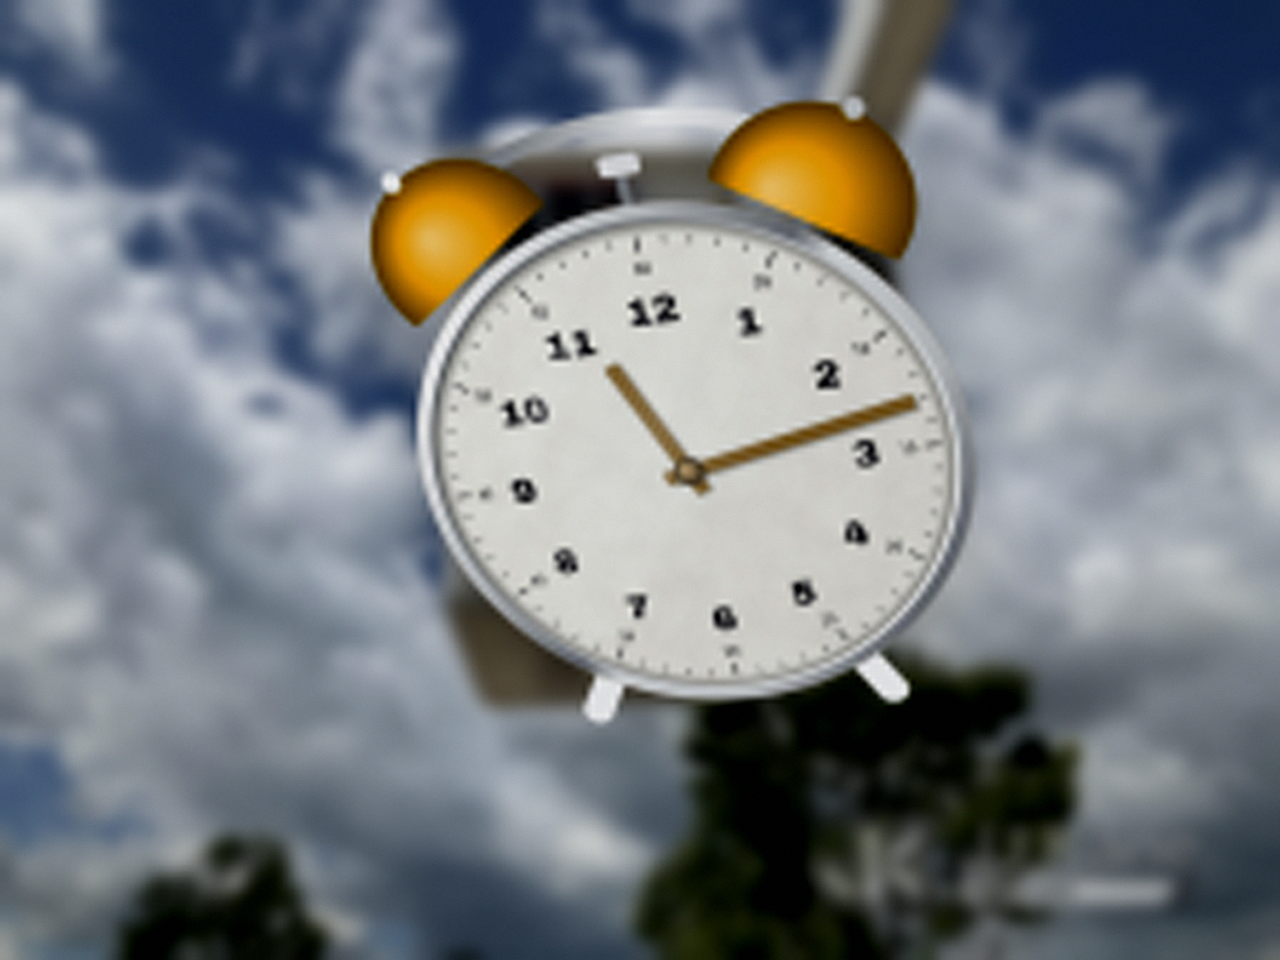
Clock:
11:13
